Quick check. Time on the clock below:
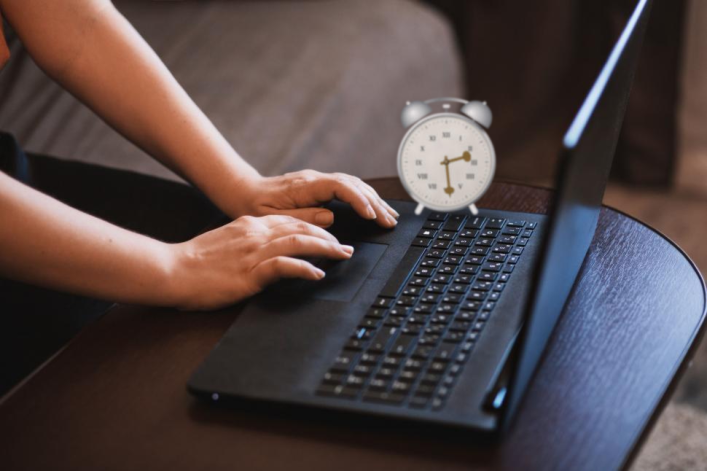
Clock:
2:29
